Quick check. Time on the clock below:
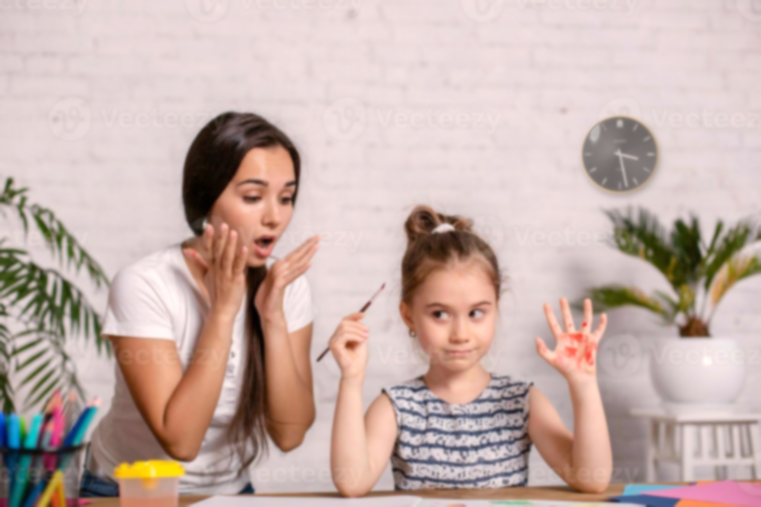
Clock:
3:28
